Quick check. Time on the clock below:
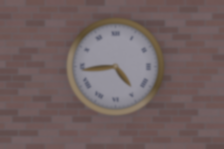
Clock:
4:44
